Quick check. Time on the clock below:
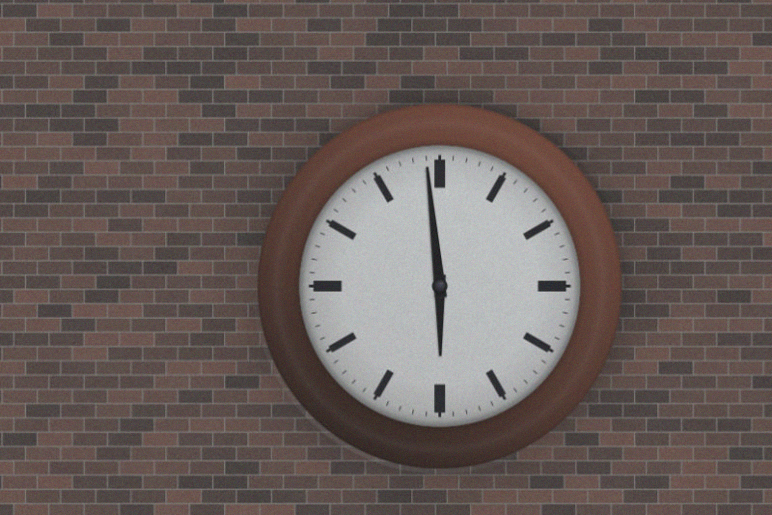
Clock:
5:59
